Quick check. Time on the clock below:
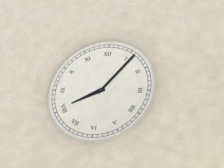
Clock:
8:06
